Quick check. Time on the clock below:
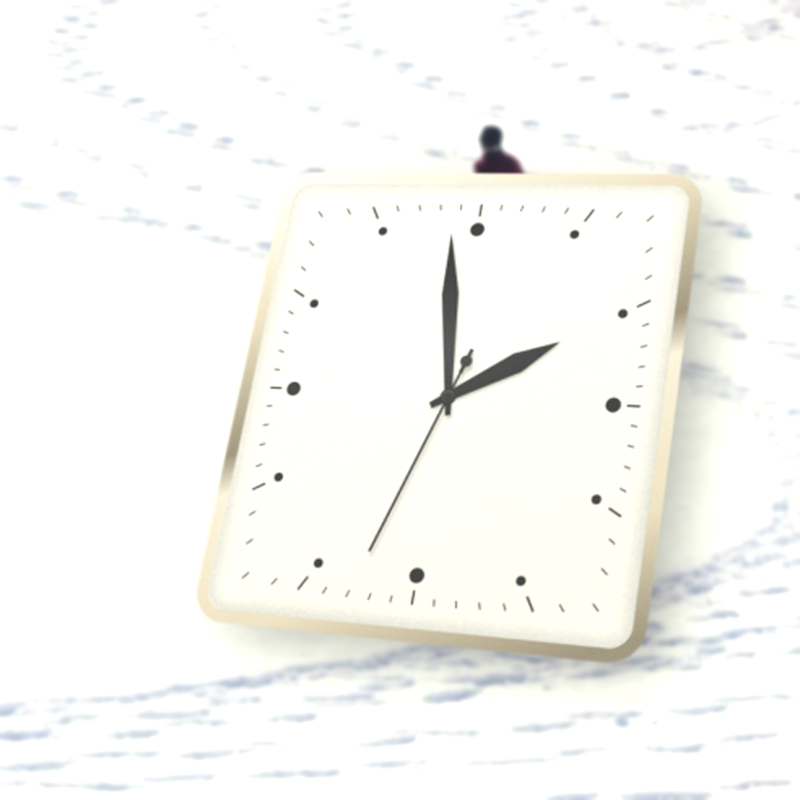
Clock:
1:58:33
